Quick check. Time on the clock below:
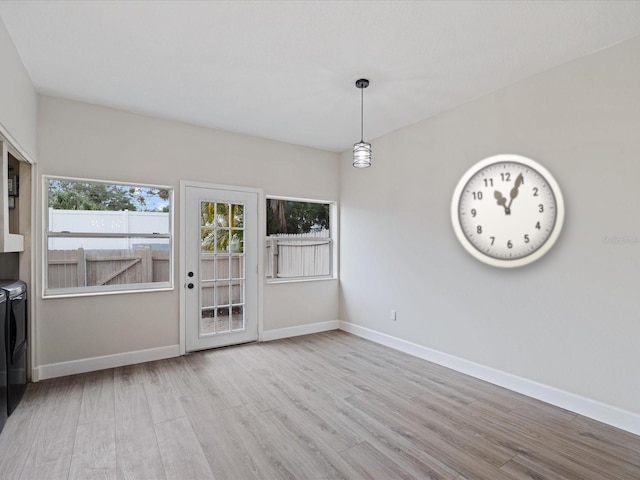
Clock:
11:04
